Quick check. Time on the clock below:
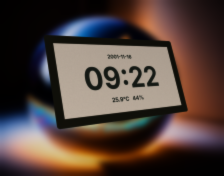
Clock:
9:22
